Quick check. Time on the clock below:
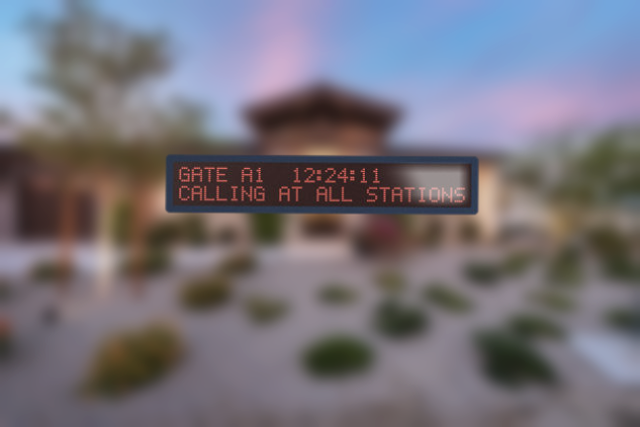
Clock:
12:24:11
